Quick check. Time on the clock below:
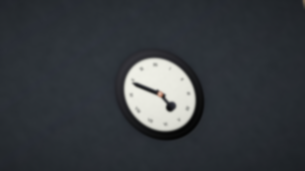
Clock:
4:49
